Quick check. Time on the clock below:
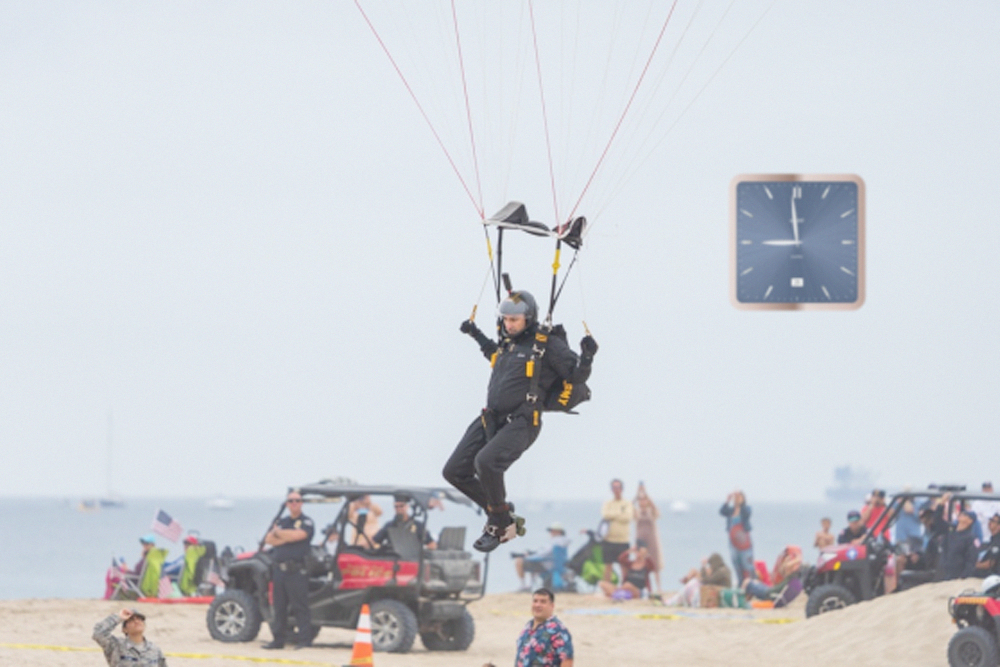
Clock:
8:59
